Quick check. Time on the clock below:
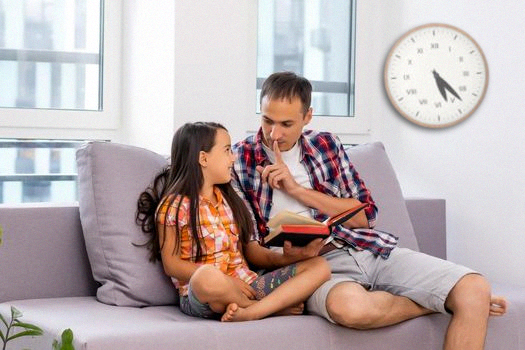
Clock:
5:23
